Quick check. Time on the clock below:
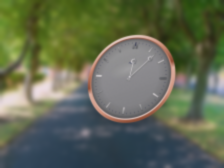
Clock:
12:07
